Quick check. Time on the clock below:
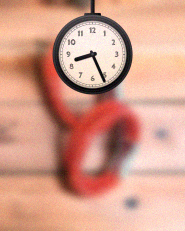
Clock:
8:26
